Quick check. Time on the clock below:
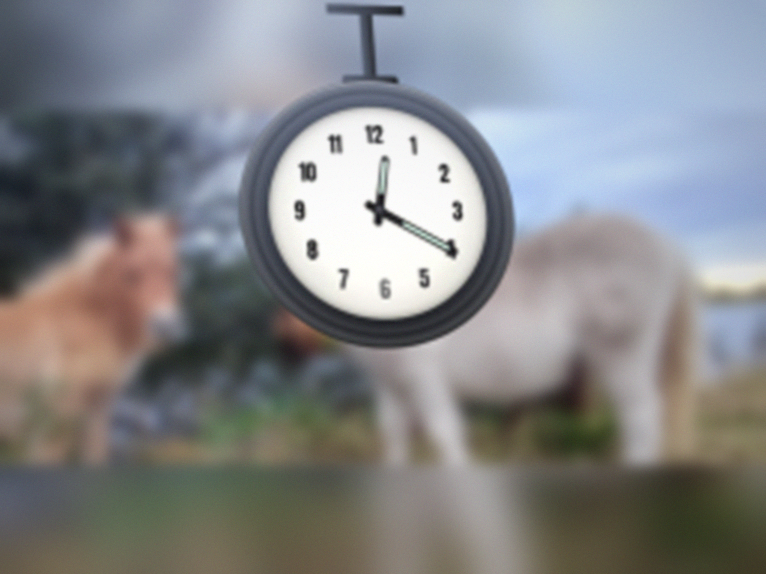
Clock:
12:20
